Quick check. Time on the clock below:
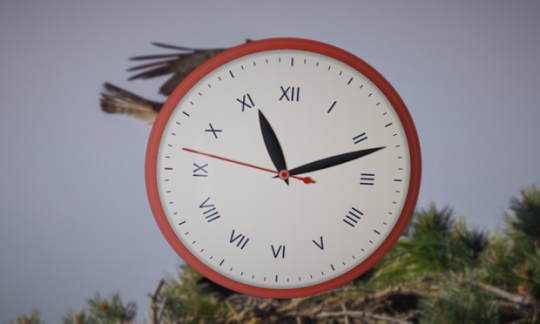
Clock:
11:11:47
